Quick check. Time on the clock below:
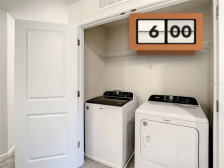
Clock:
6:00
